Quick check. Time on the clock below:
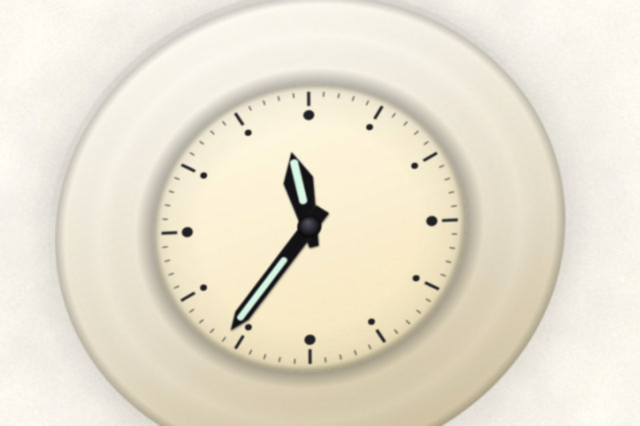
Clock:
11:36
